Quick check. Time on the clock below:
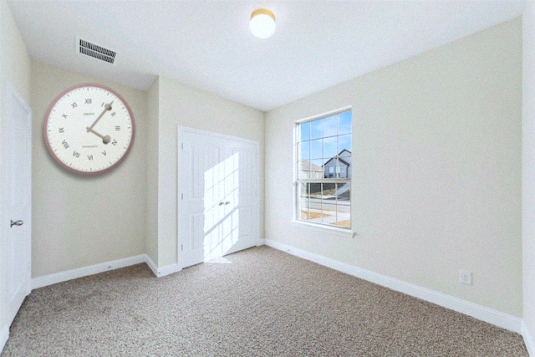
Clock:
4:07
